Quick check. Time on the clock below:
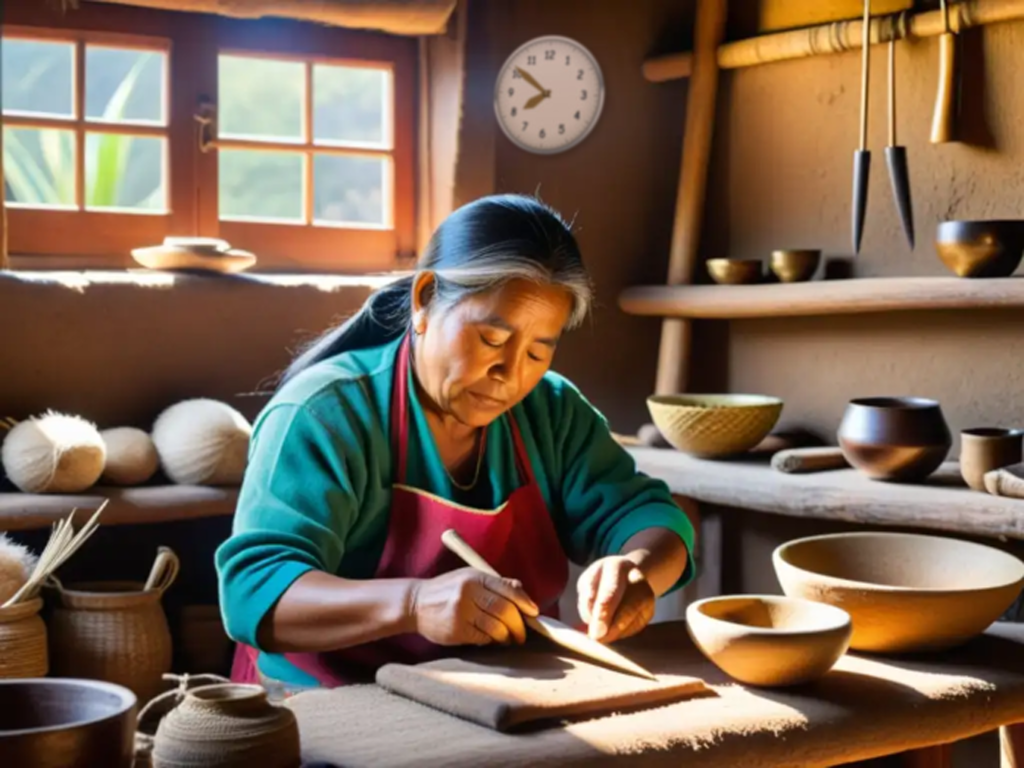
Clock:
7:51
